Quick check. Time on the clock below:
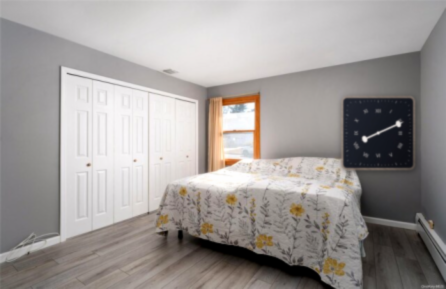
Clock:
8:11
